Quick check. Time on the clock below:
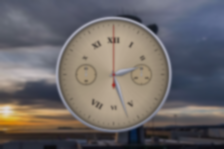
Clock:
2:27
